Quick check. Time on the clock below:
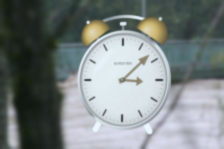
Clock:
3:08
